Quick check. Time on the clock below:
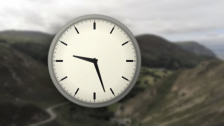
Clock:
9:27
